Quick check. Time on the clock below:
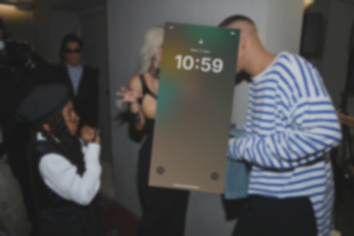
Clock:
10:59
